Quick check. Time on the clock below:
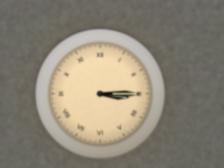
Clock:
3:15
